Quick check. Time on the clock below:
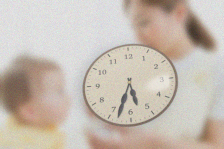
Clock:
5:33
